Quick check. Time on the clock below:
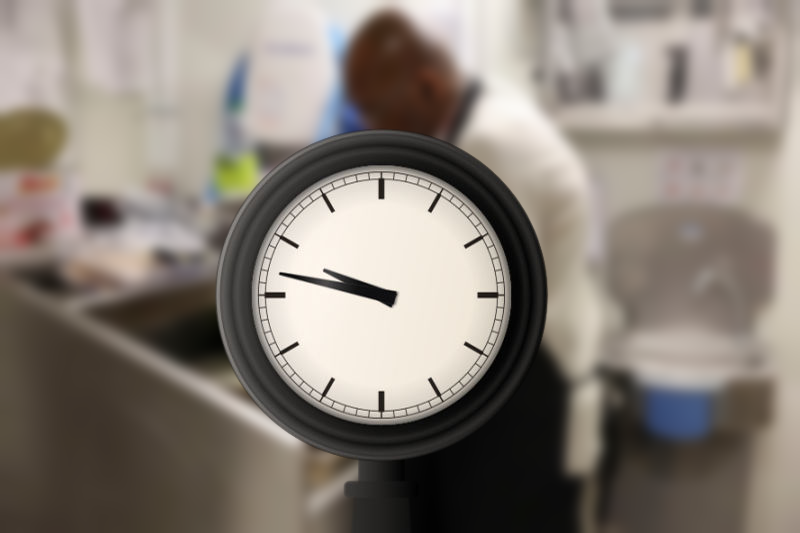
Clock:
9:47
